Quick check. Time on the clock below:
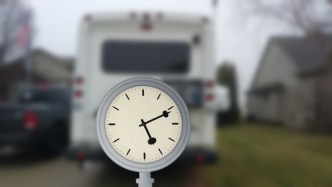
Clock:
5:11
